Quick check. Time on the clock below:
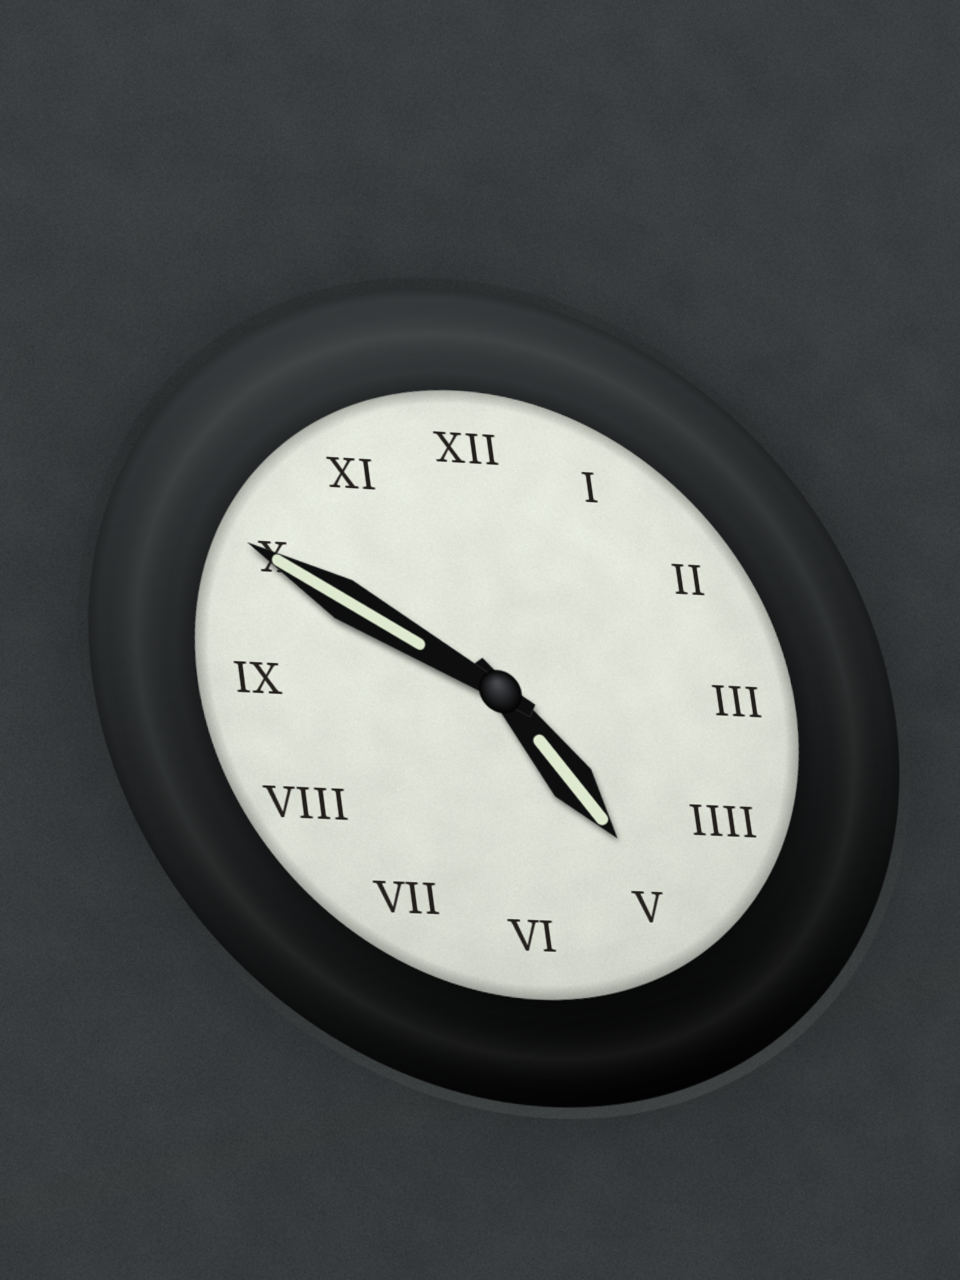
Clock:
4:50
